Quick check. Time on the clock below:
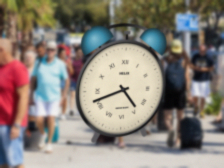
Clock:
4:42
